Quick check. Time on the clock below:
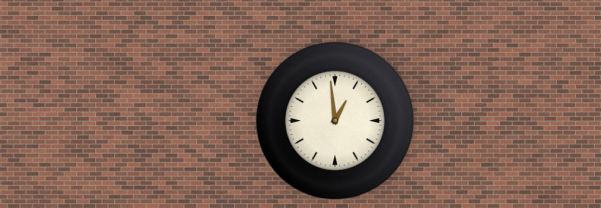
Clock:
12:59
